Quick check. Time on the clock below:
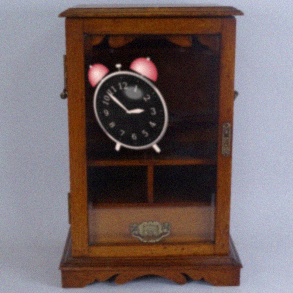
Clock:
2:53
